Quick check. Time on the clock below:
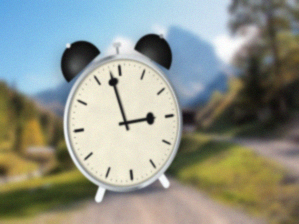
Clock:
2:58
